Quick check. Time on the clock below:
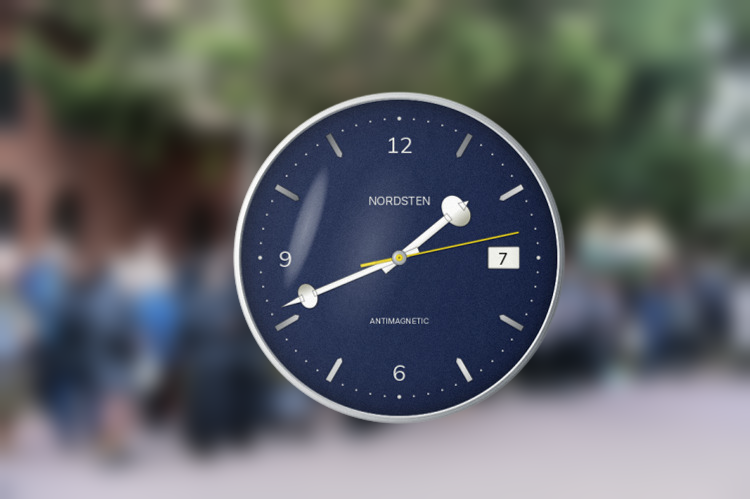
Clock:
1:41:13
